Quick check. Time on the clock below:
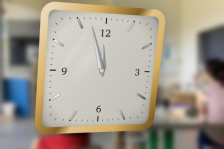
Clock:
11:57
